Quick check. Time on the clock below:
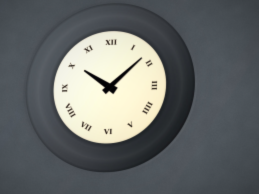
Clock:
10:08
